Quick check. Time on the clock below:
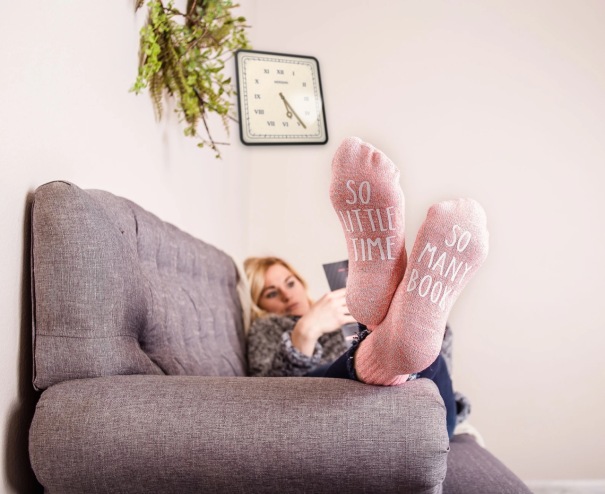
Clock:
5:24
